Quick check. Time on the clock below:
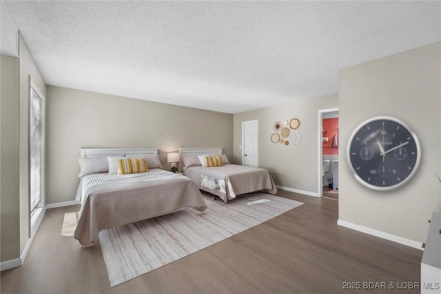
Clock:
11:11
